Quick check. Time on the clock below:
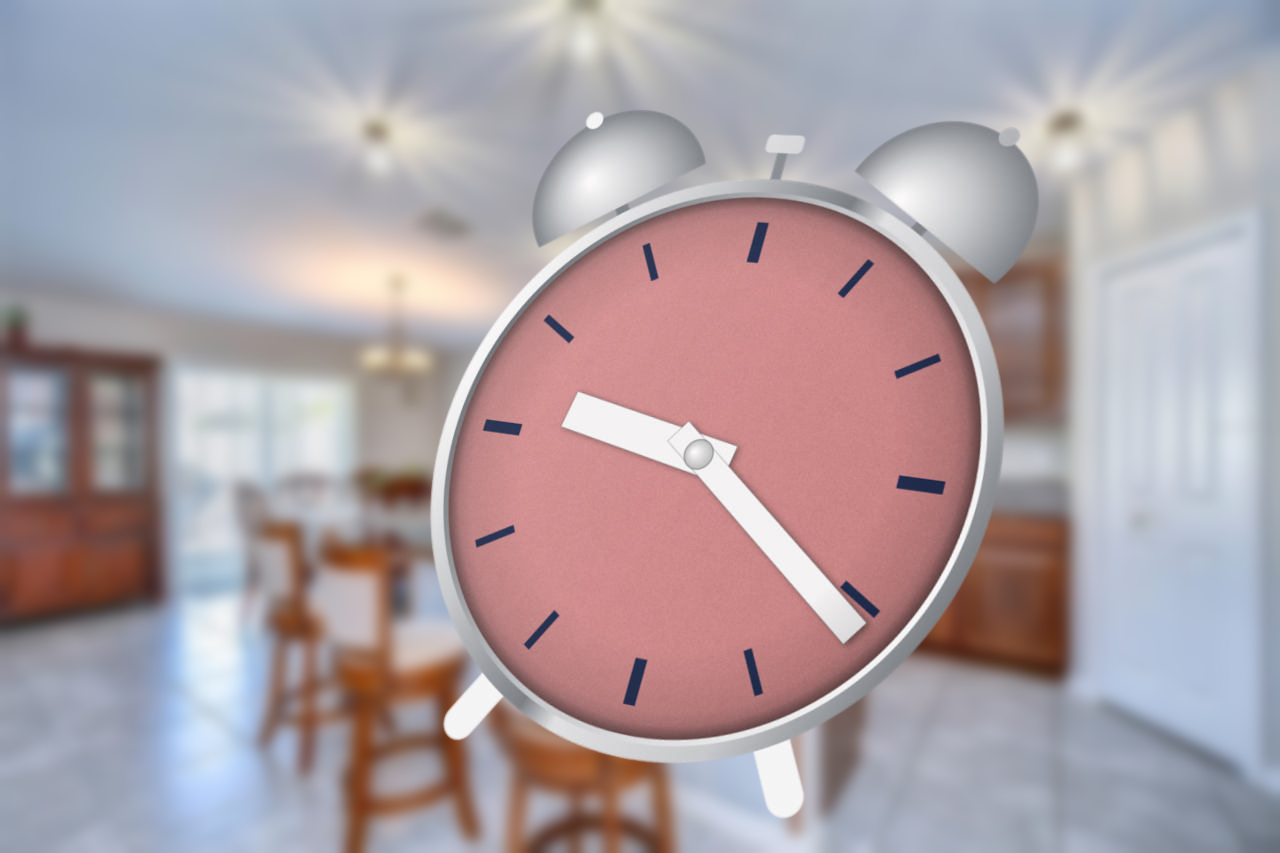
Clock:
9:21
